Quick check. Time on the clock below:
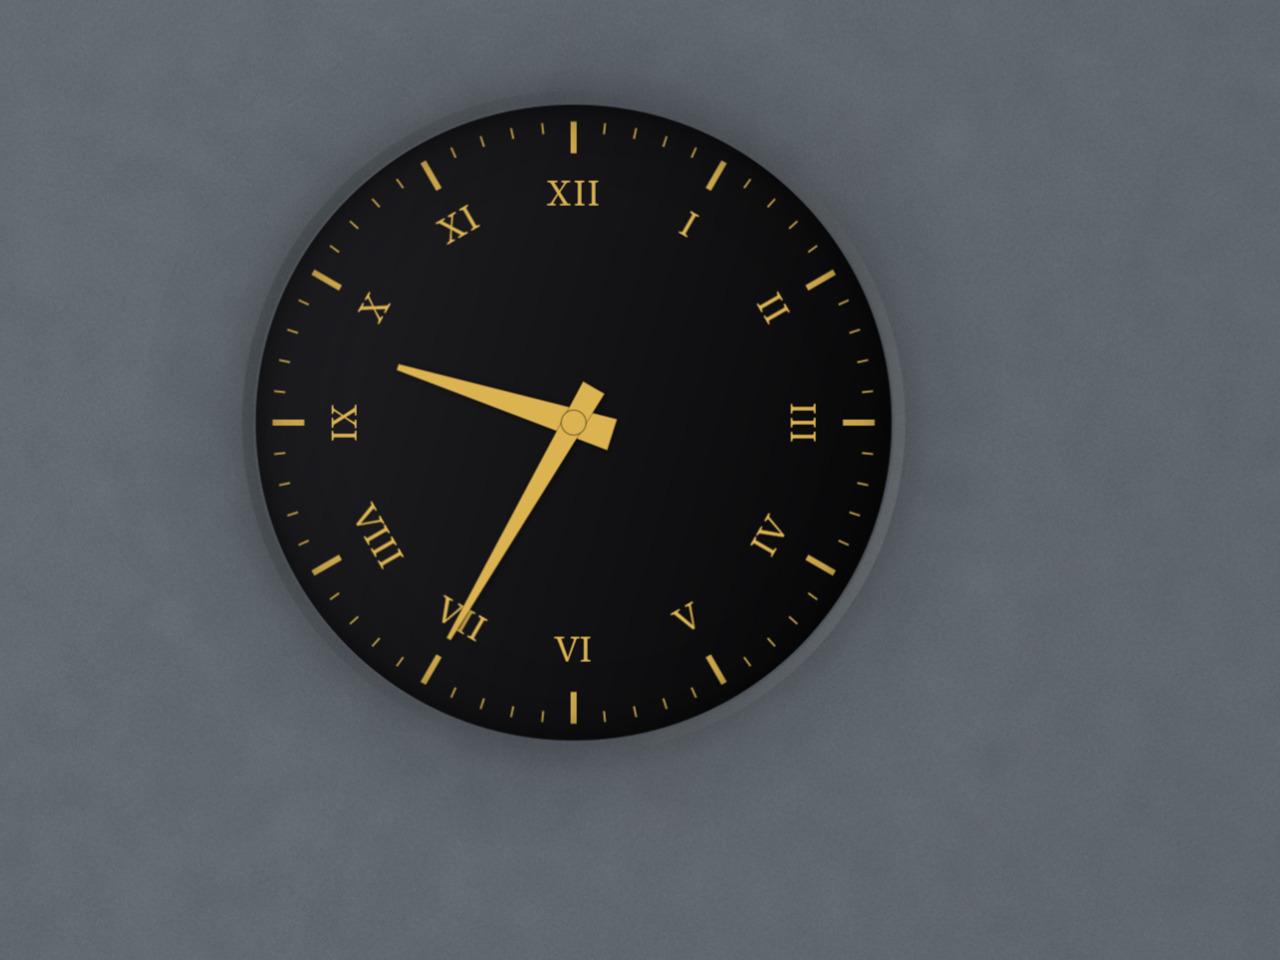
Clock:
9:35
